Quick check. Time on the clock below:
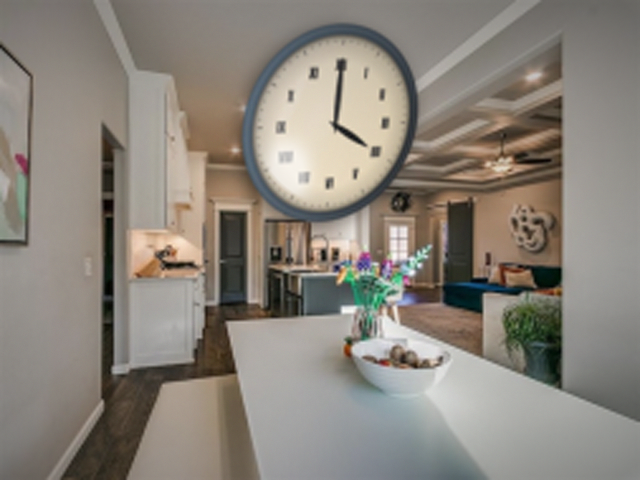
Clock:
4:00
